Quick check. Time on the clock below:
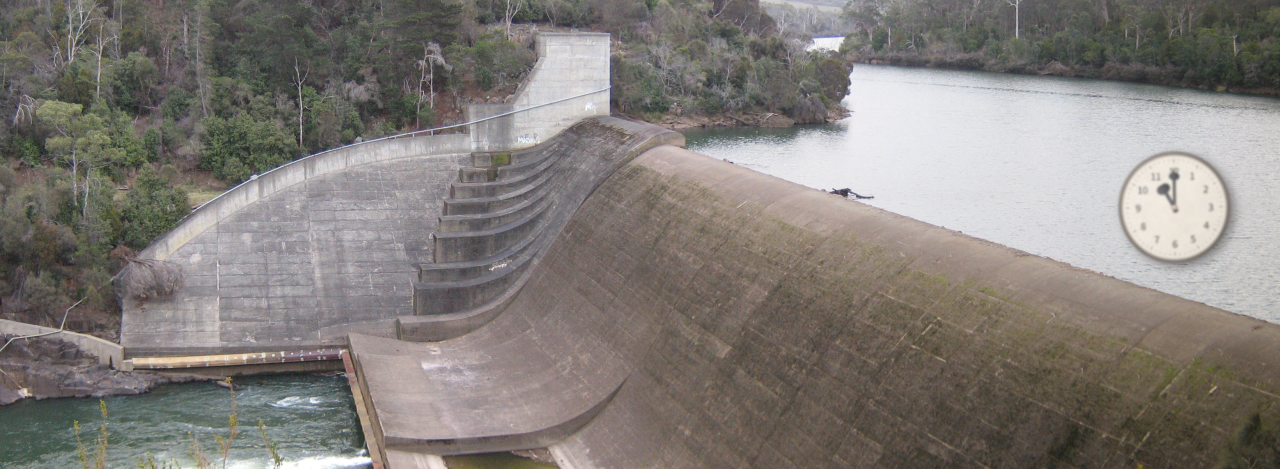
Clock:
11:00
